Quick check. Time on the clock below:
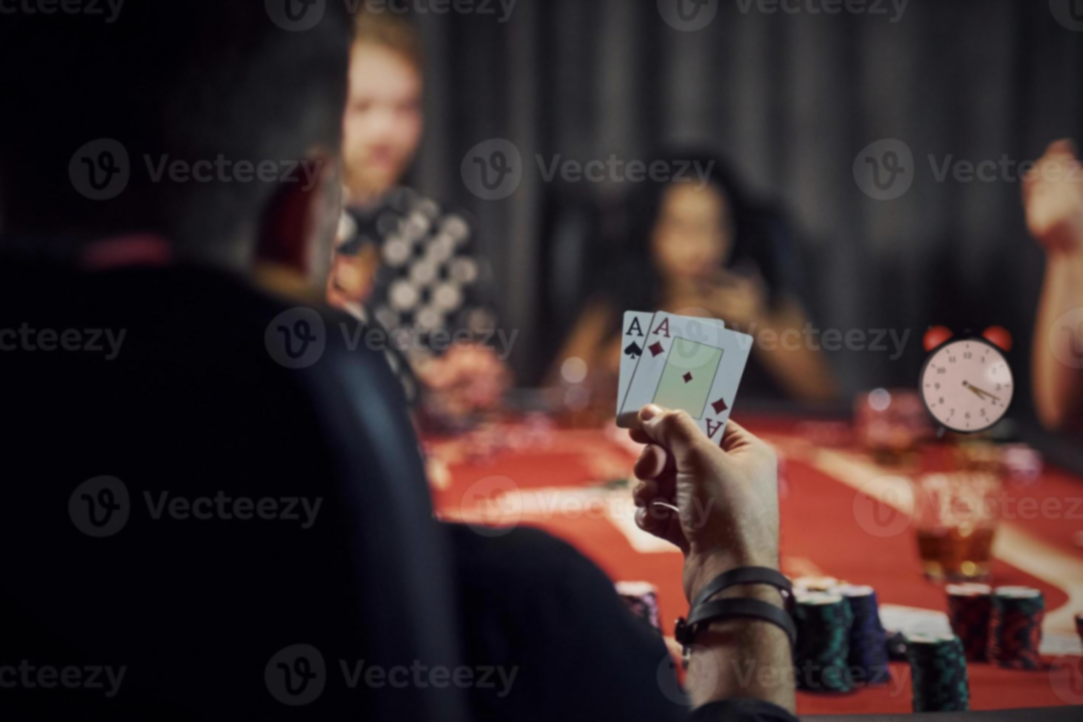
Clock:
4:19
